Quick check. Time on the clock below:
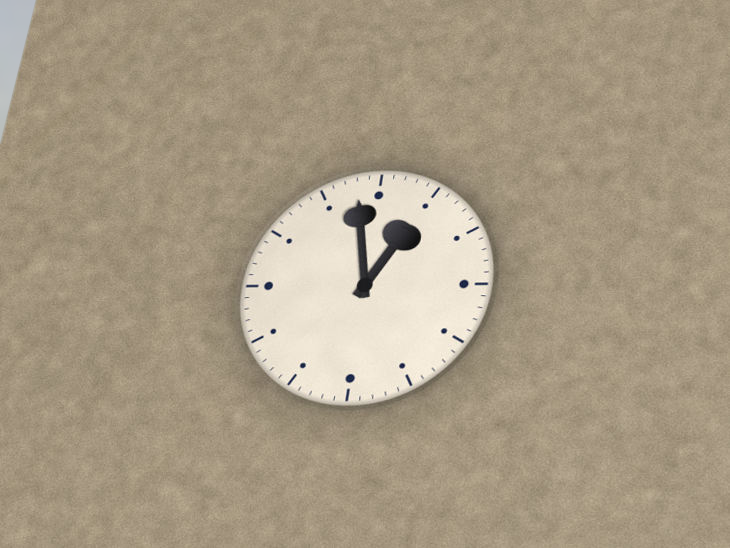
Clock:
12:58
